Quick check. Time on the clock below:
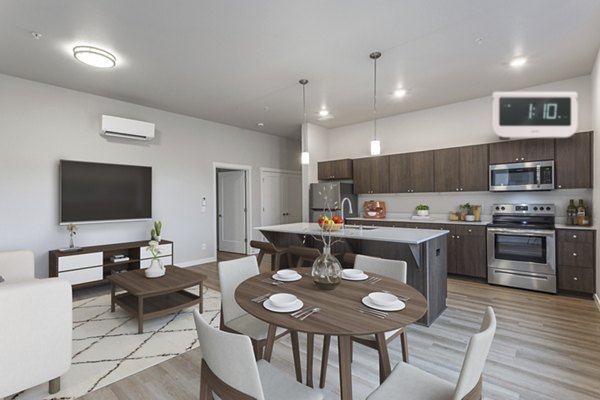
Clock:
1:10
